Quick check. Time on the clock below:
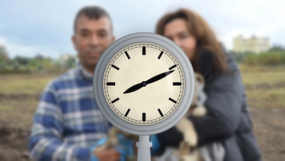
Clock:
8:11
